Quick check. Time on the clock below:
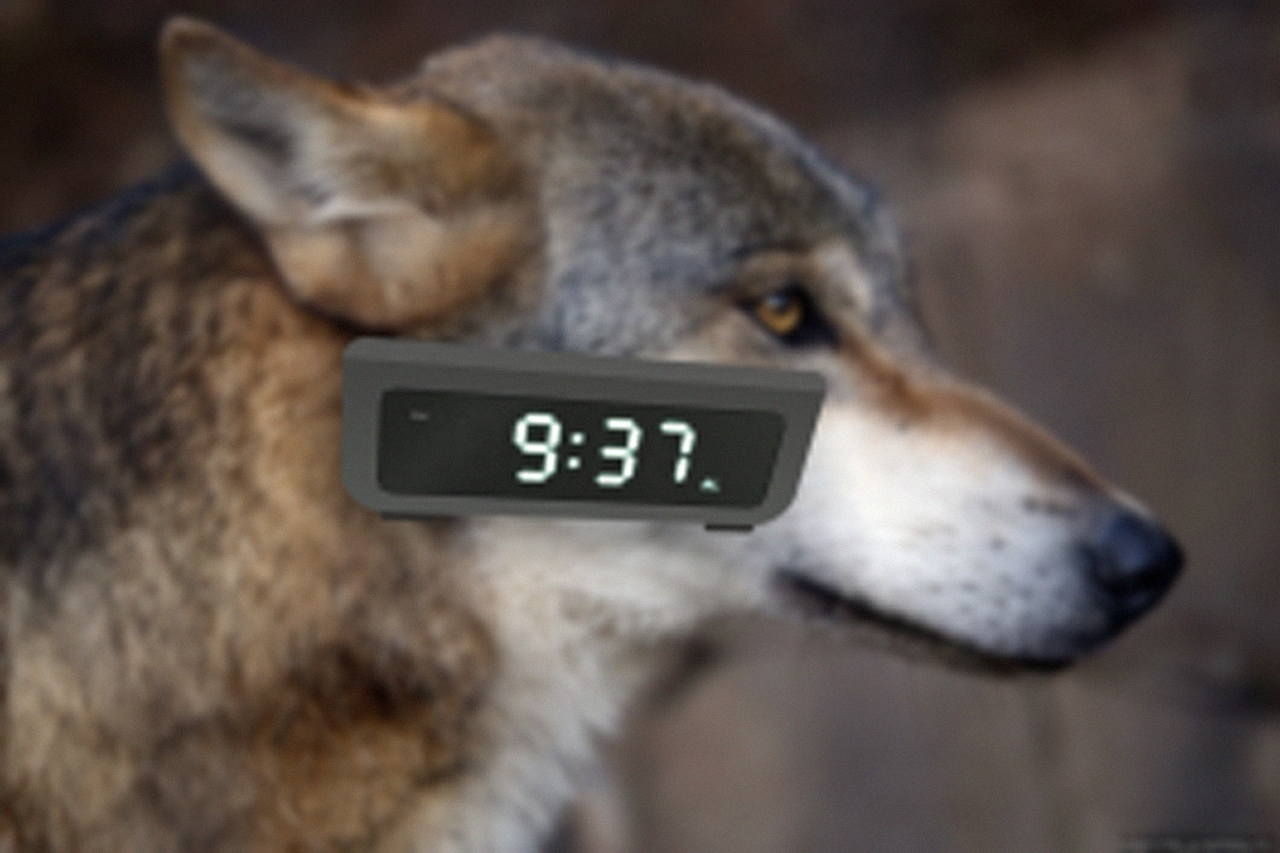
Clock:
9:37
